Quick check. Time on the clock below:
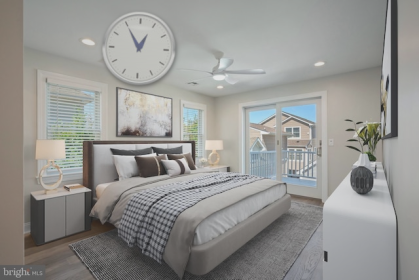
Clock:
12:55
